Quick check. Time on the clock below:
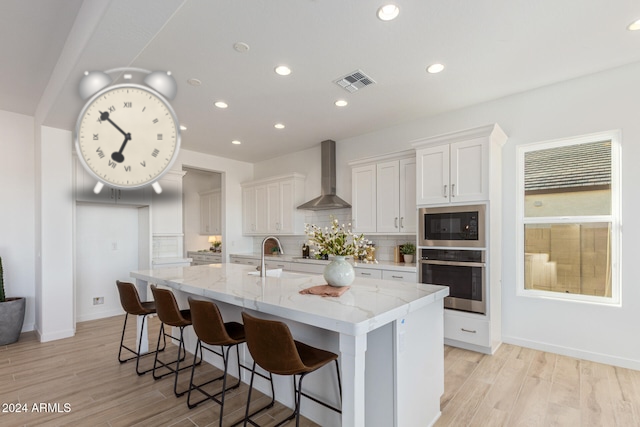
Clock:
6:52
